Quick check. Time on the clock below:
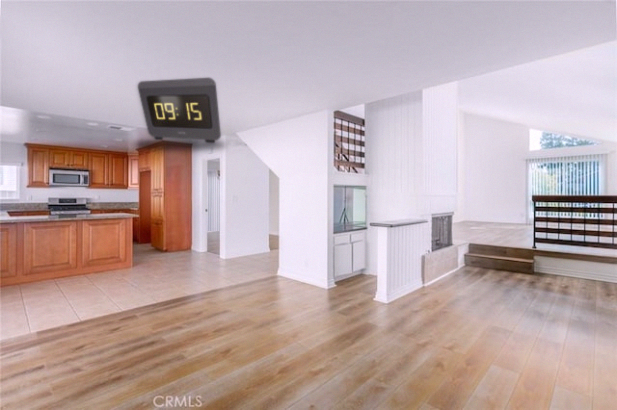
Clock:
9:15
